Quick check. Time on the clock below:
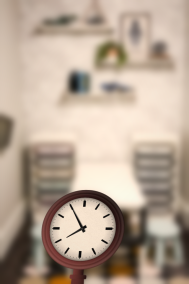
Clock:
7:55
